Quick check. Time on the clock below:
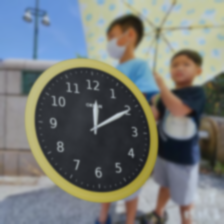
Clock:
12:10
